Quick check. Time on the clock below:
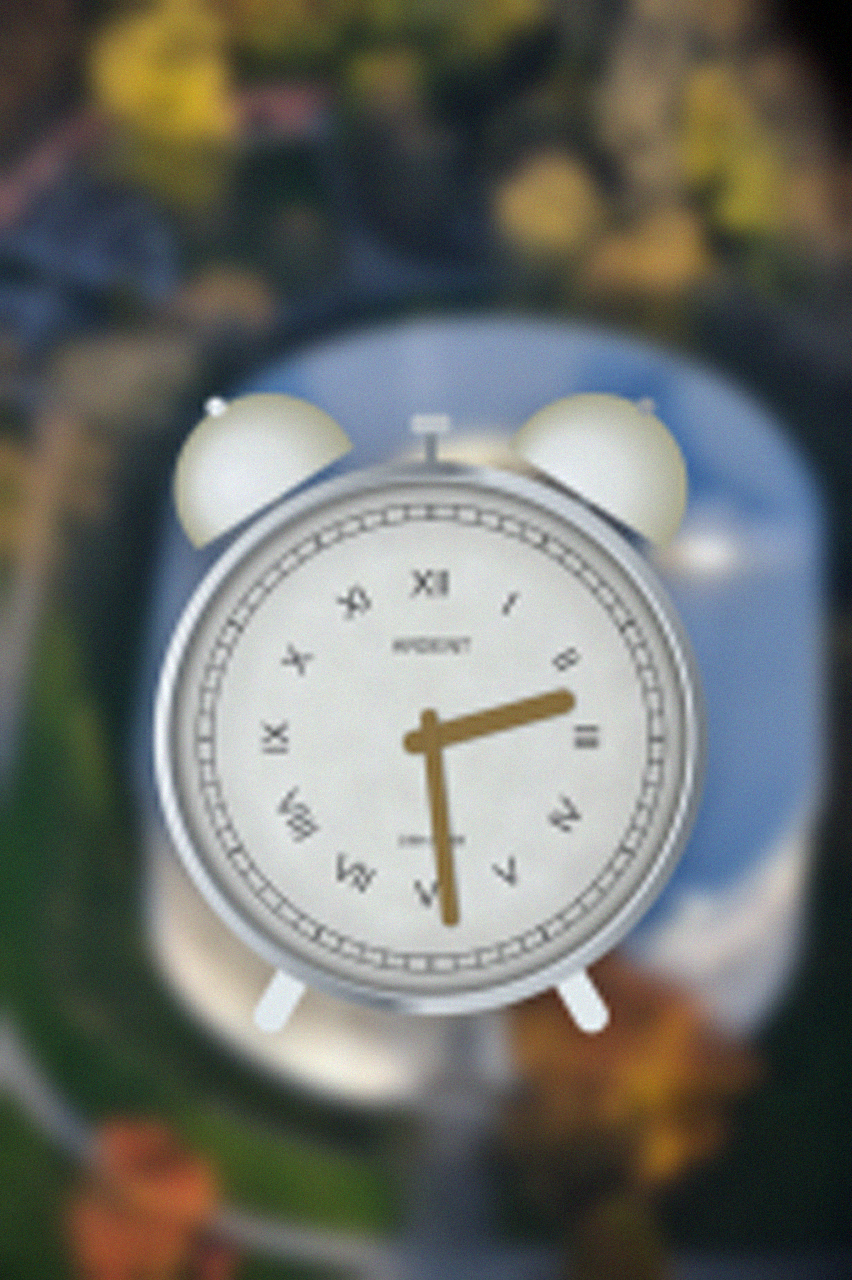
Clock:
2:29
